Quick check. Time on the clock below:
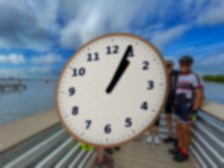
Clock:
1:04
